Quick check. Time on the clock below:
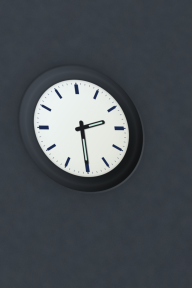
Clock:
2:30
